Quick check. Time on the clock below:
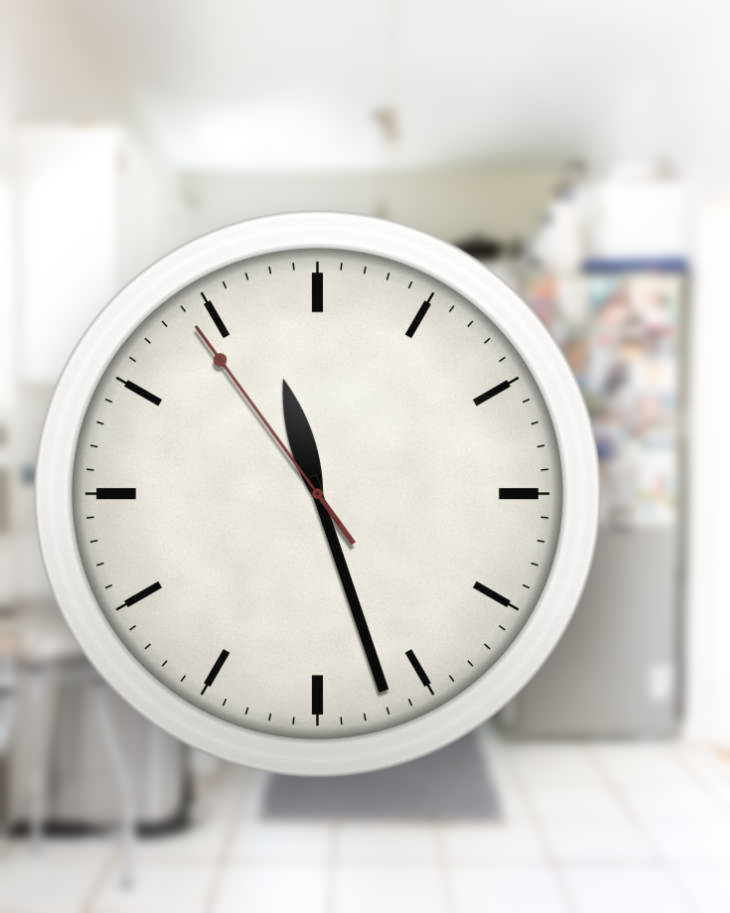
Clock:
11:26:54
